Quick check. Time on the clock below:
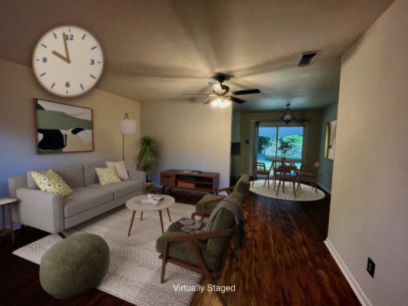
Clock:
9:58
